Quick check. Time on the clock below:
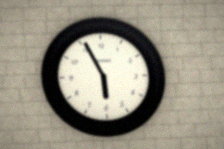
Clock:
5:56
